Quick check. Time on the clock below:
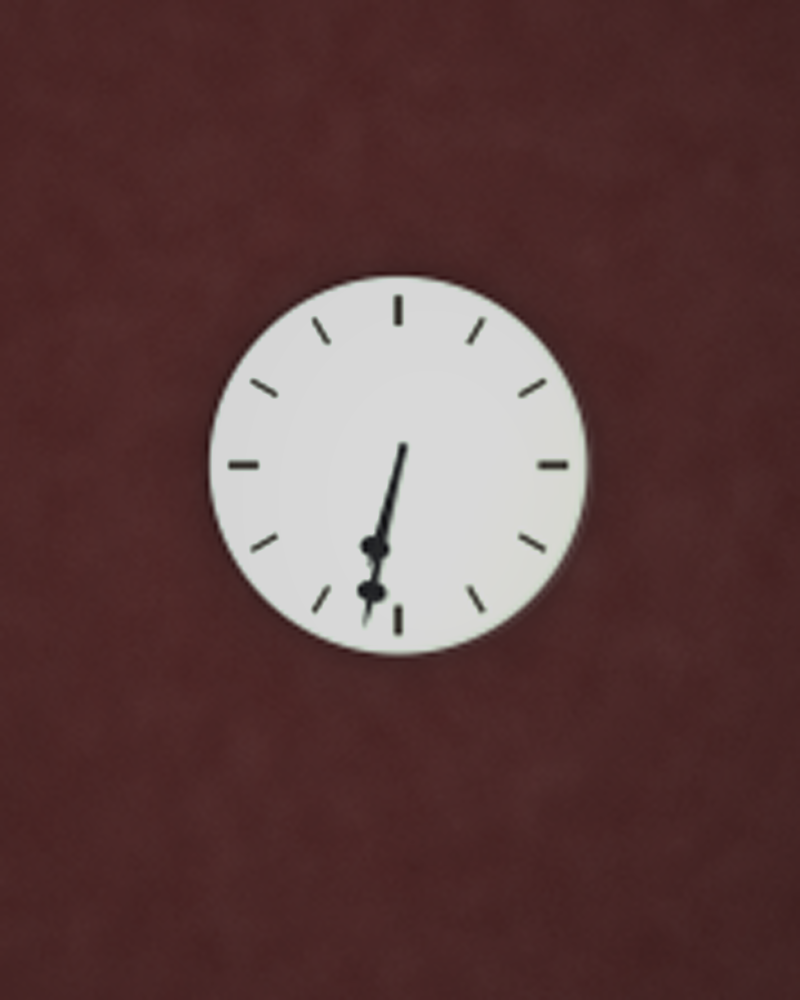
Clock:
6:32
